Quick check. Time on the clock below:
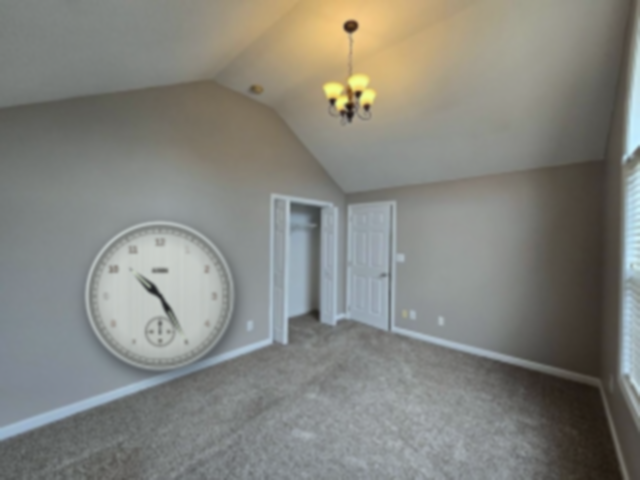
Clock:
10:25
